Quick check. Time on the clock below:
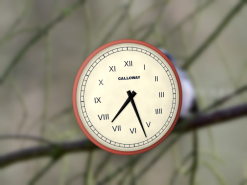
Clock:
7:27
